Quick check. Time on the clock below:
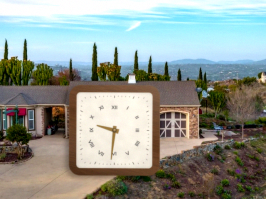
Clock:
9:31
